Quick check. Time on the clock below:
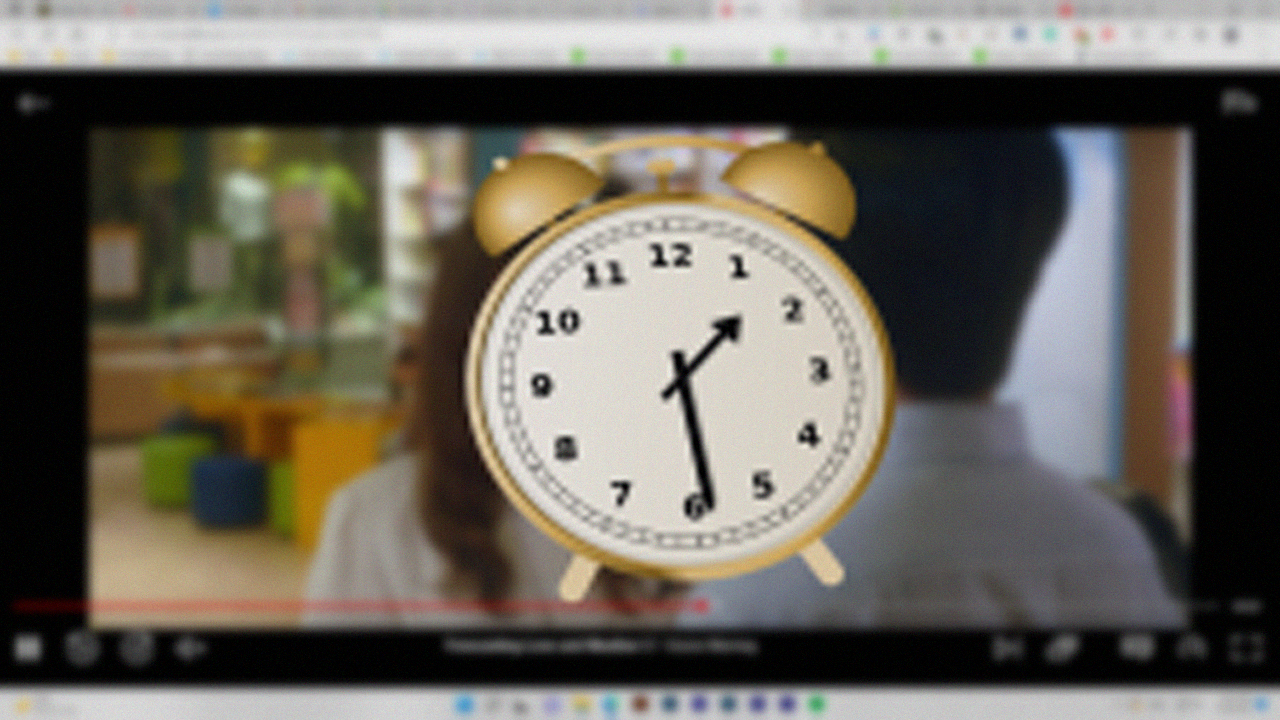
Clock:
1:29
